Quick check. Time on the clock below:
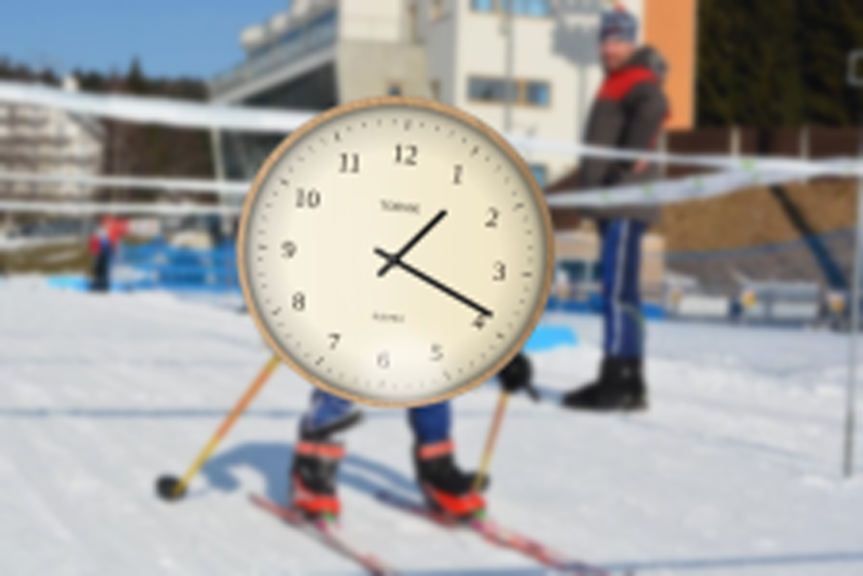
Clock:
1:19
